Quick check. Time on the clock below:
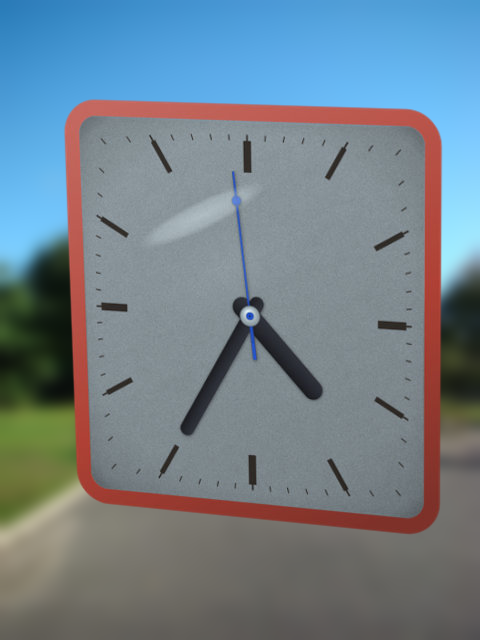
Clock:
4:34:59
